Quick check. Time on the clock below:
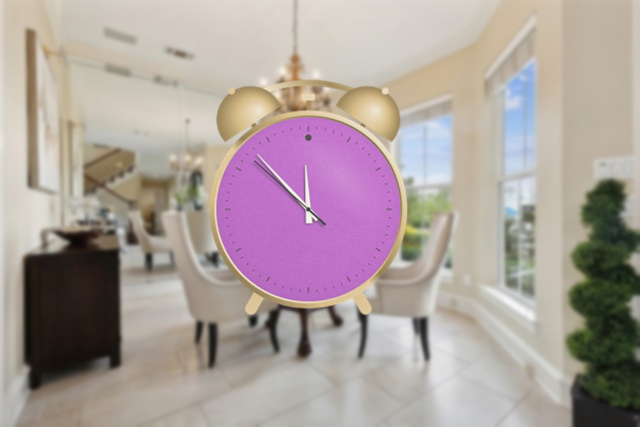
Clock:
11:52:52
